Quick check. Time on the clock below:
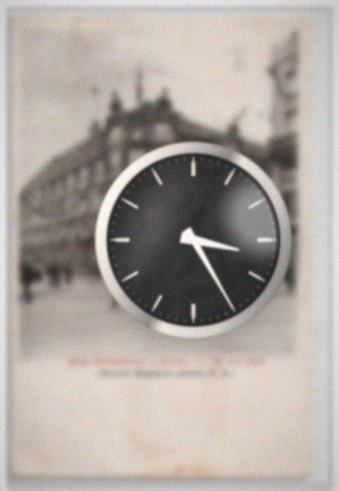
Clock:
3:25
